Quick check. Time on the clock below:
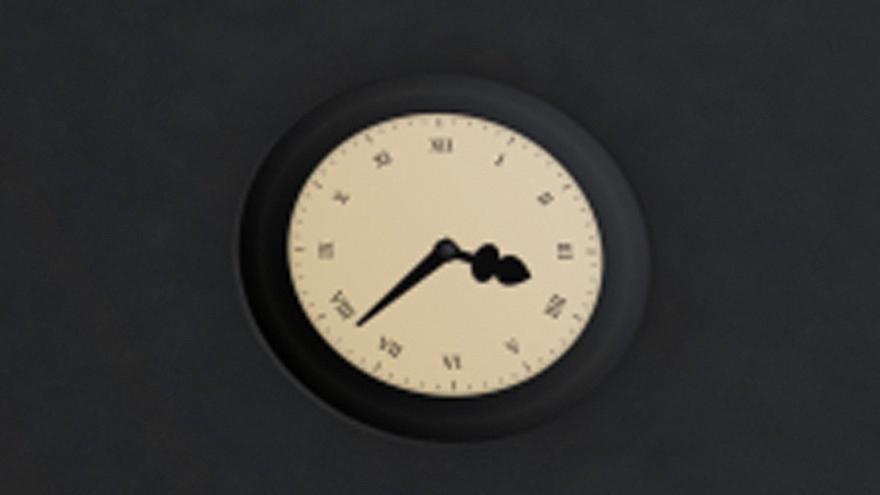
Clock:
3:38
